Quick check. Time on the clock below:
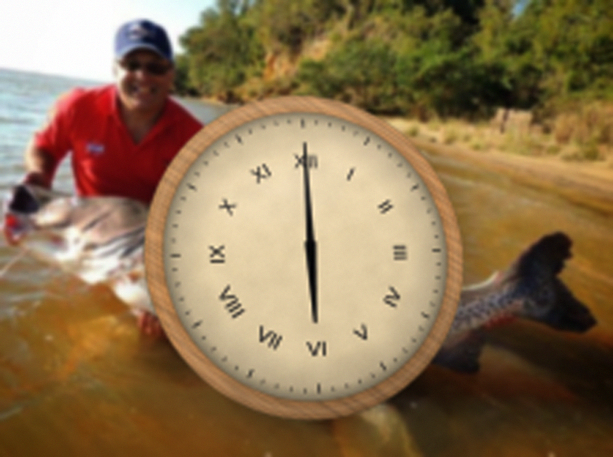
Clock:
6:00
